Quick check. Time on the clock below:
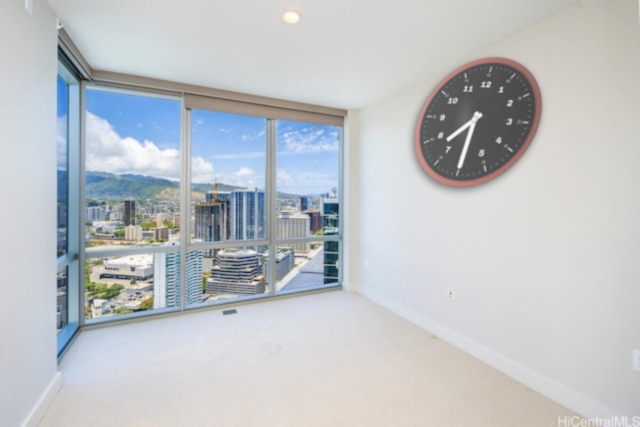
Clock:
7:30
